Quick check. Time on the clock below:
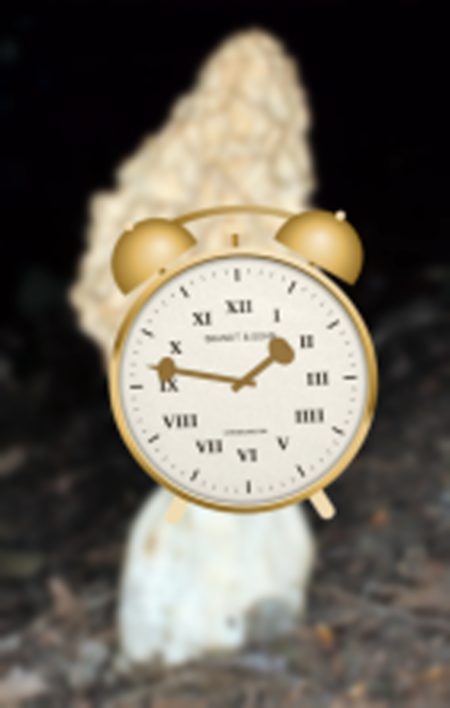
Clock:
1:47
